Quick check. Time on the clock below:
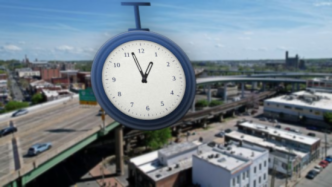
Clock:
12:57
